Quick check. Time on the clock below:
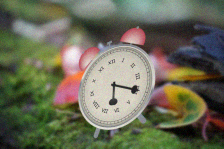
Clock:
6:20
